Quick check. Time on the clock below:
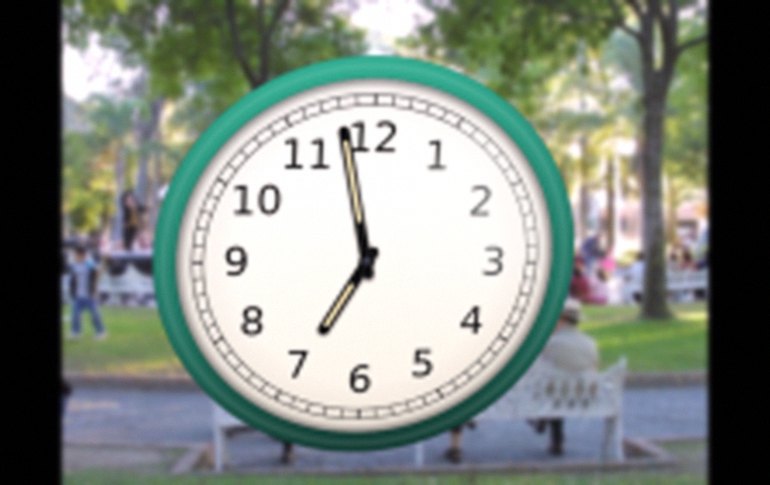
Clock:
6:58
